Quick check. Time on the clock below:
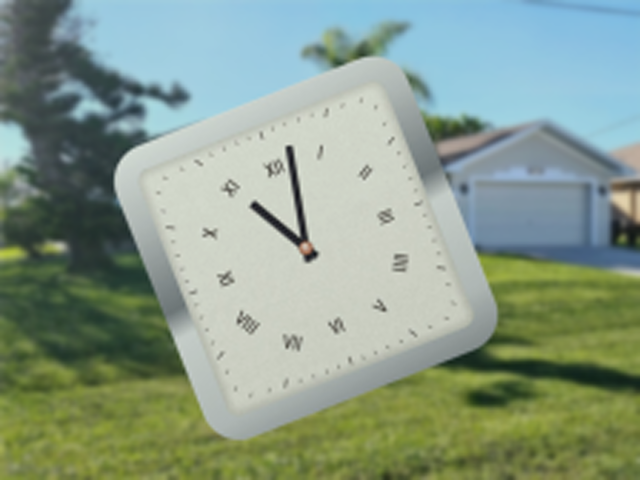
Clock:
11:02
